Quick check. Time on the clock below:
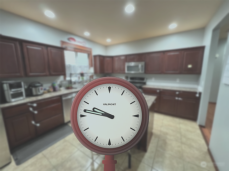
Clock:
9:47
